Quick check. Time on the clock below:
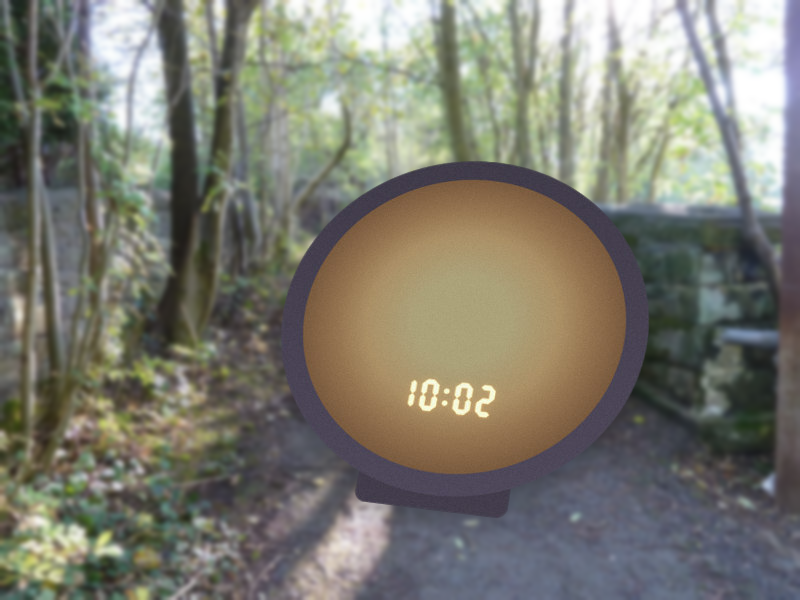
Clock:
10:02
